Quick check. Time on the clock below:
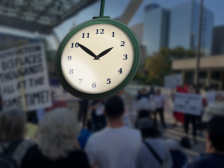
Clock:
1:51
